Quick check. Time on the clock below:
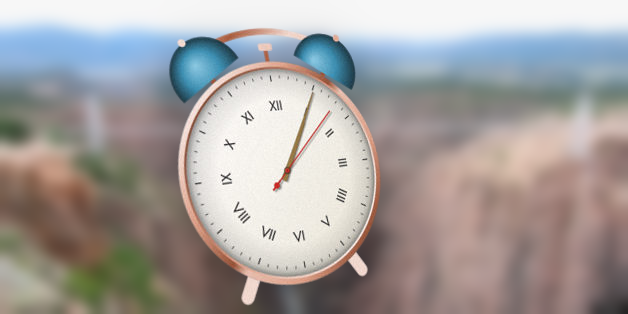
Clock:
1:05:08
